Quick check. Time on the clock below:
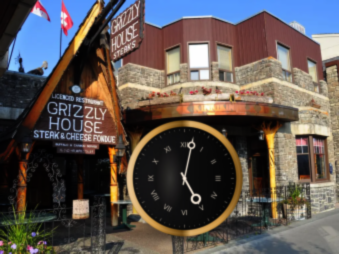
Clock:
5:02
